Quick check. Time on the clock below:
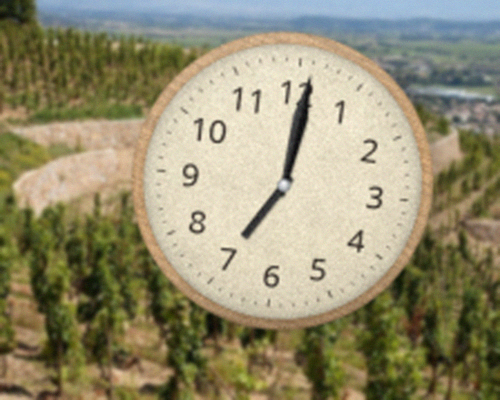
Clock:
7:01
